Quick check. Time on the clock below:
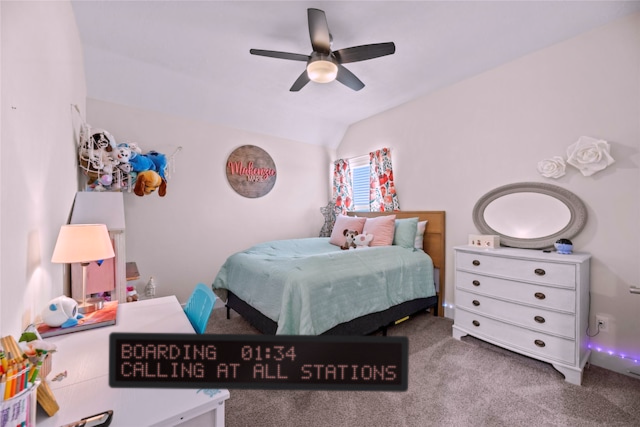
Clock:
1:34
